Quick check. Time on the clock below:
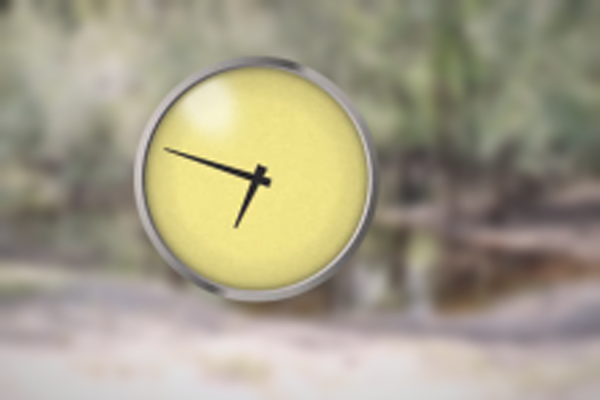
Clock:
6:48
